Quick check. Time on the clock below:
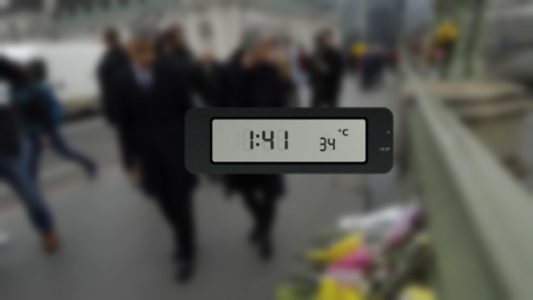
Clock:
1:41
